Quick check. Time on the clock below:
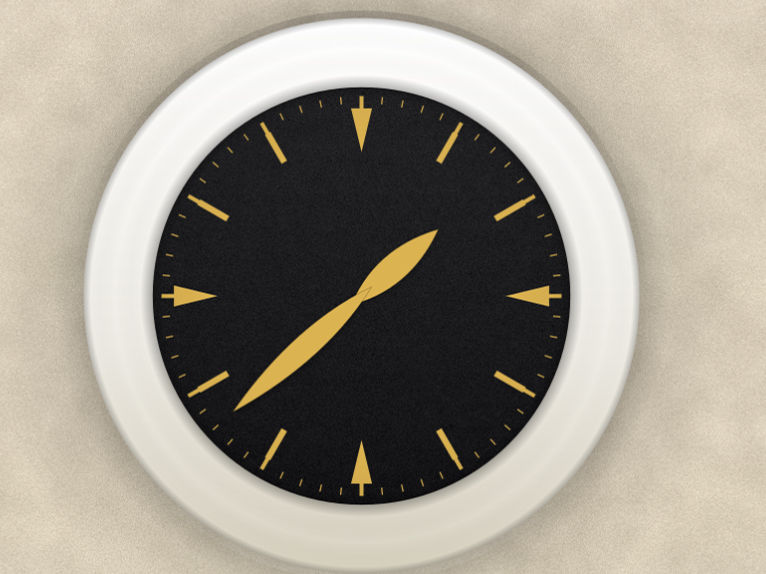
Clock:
1:38
